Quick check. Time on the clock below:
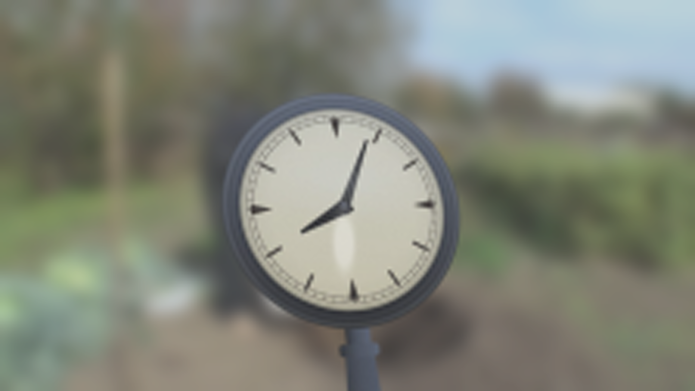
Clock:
8:04
